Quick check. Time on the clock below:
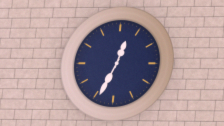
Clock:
12:34
